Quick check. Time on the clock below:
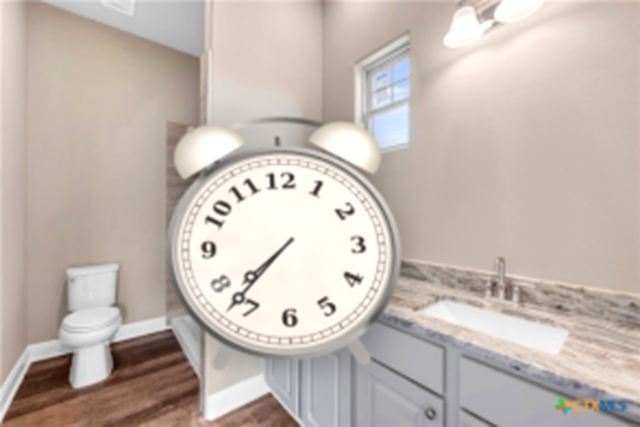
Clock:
7:37
